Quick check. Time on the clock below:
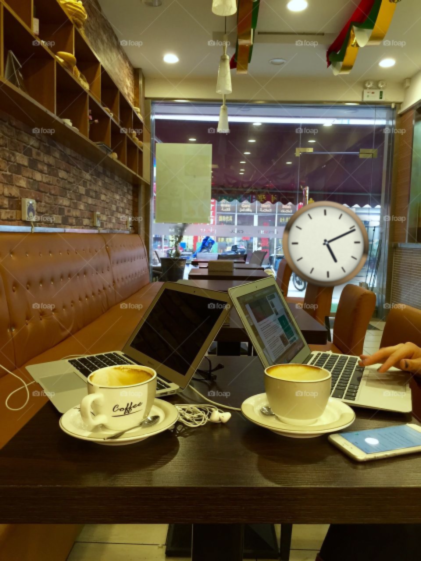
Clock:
5:11
